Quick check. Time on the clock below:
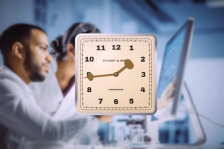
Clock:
1:44
